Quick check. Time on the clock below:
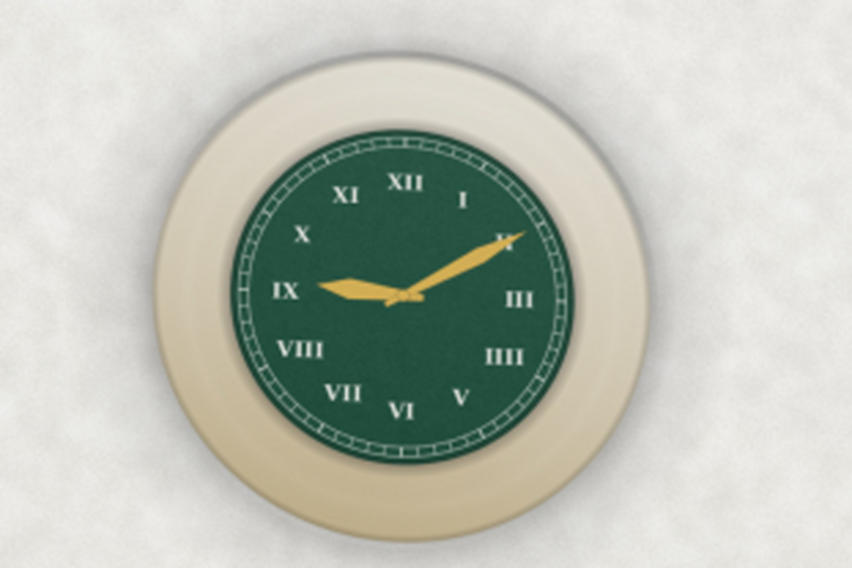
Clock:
9:10
